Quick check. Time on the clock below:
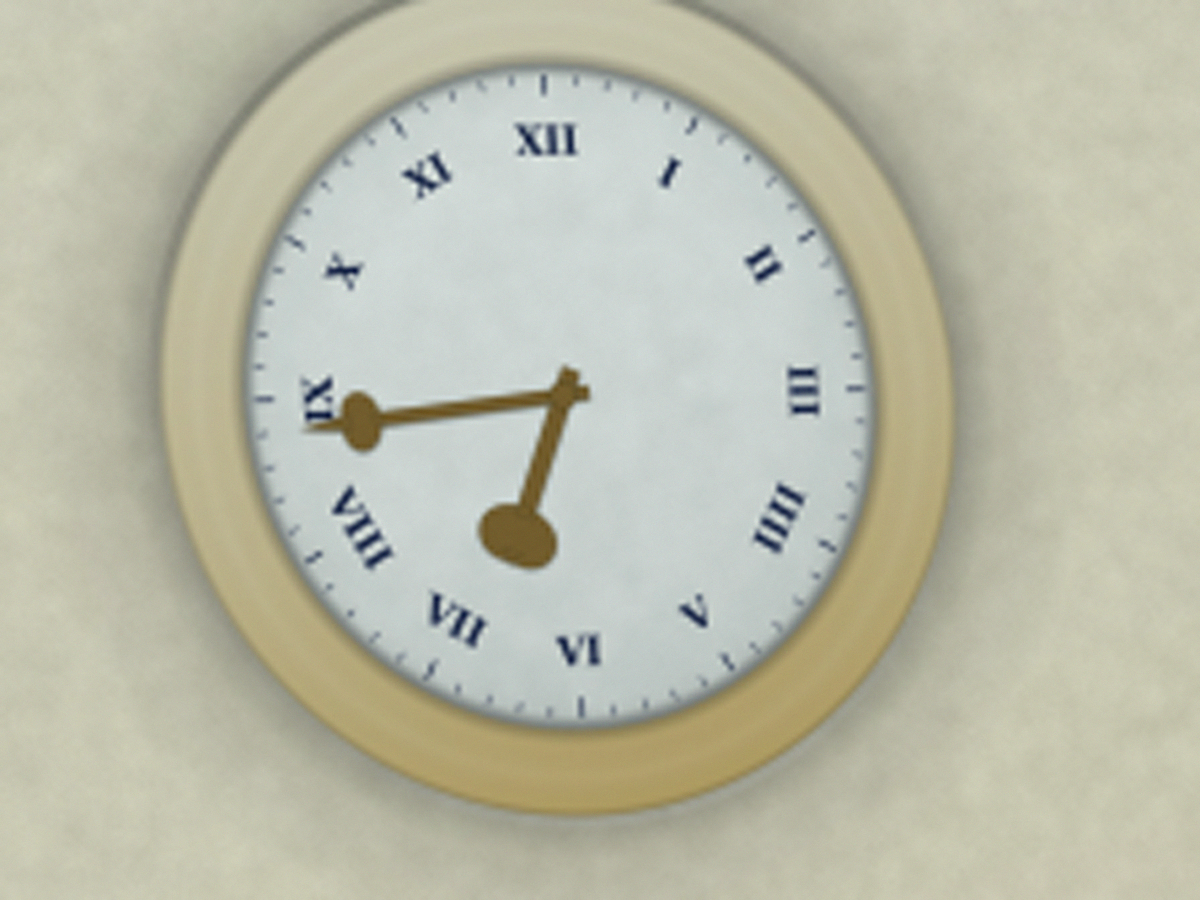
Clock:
6:44
